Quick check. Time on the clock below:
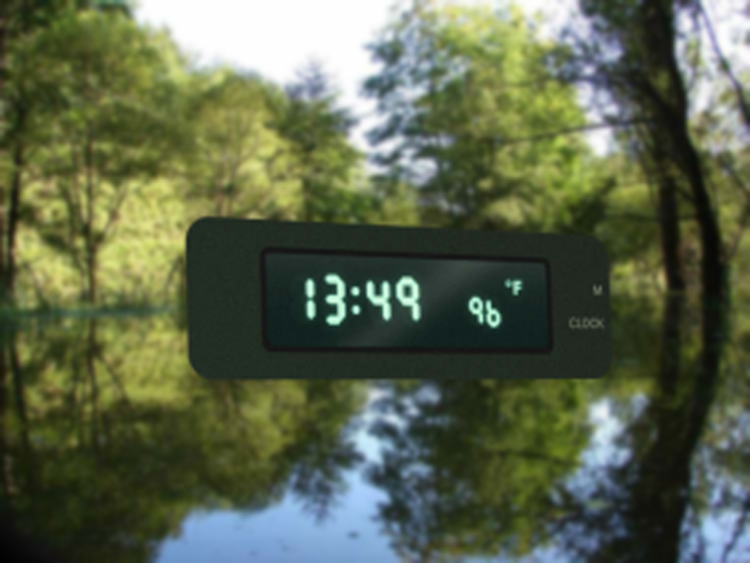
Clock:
13:49
